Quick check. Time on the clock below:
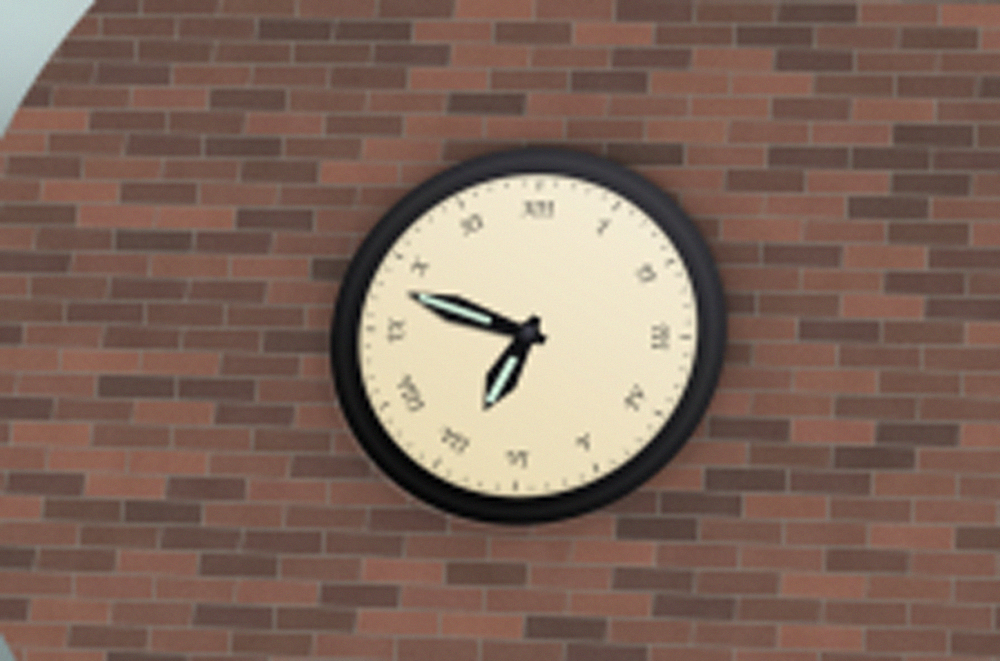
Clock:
6:48
